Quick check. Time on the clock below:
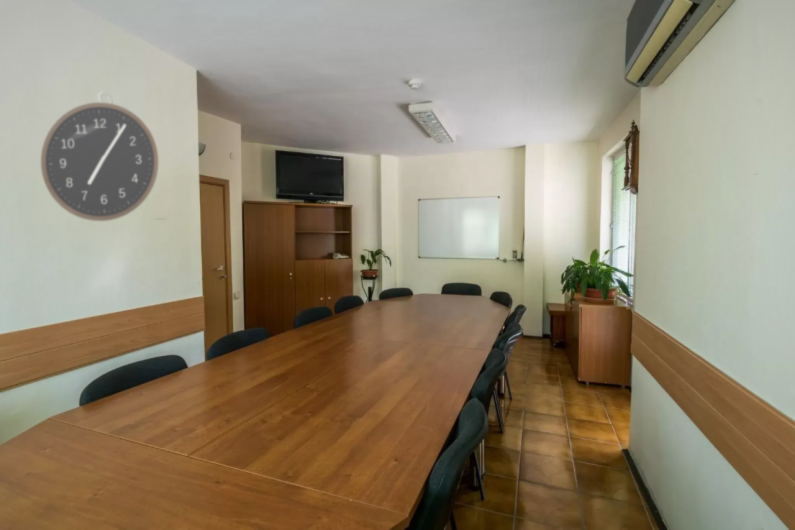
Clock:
7:06
